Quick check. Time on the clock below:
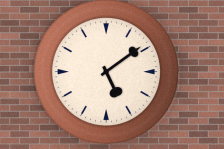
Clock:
5:09
